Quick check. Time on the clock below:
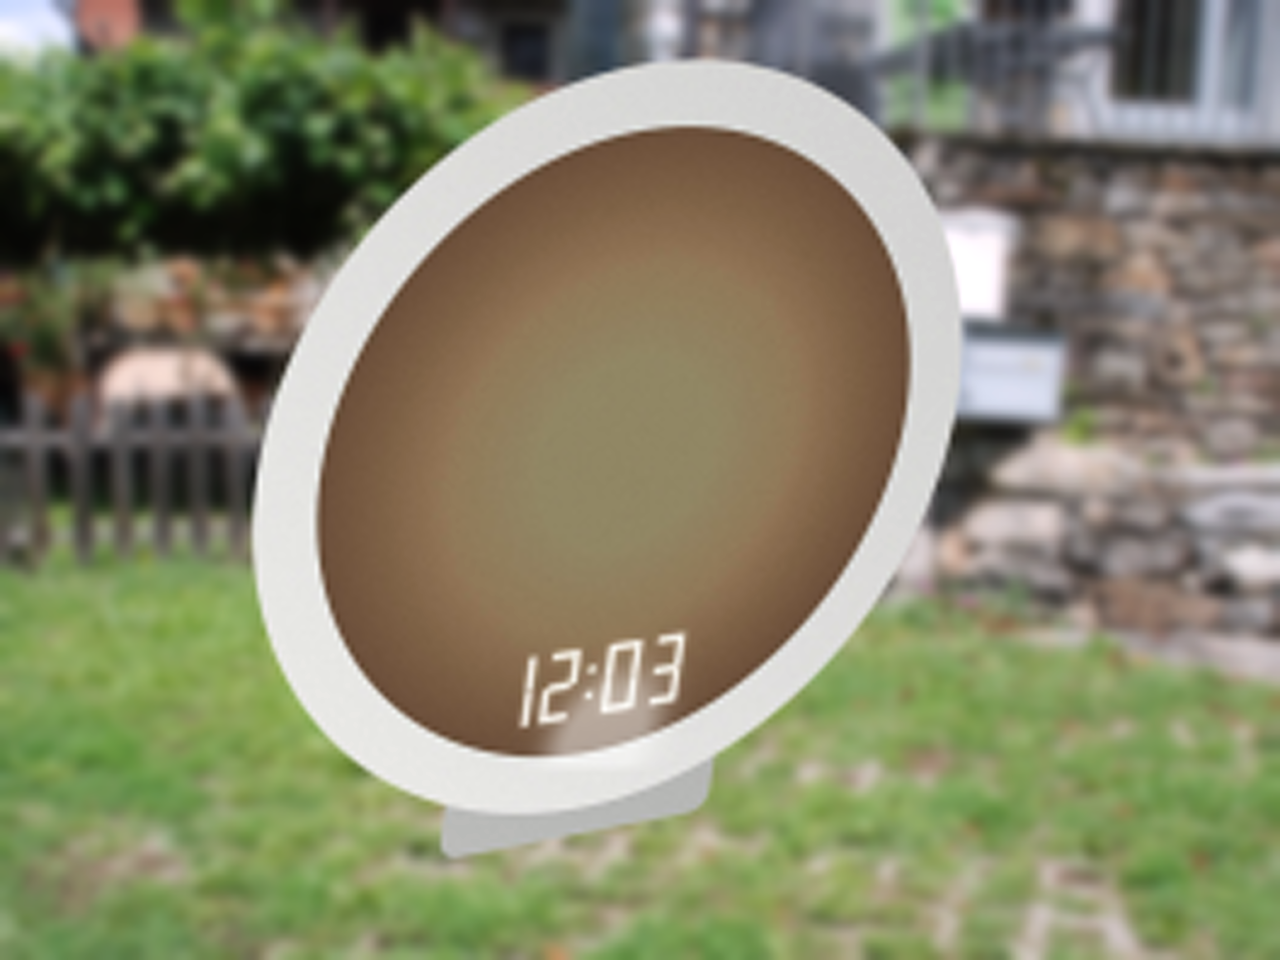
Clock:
12:03
